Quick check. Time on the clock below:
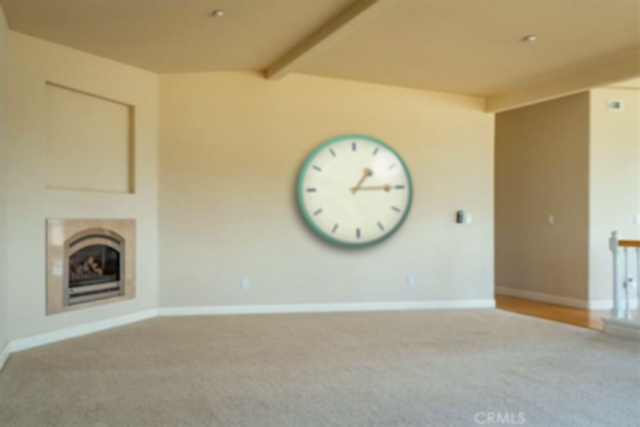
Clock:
1:15
